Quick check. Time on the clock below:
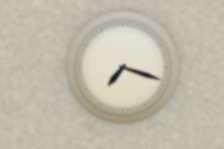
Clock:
7:18
